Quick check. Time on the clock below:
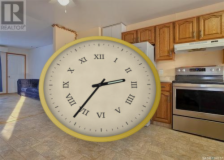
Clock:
2:36
